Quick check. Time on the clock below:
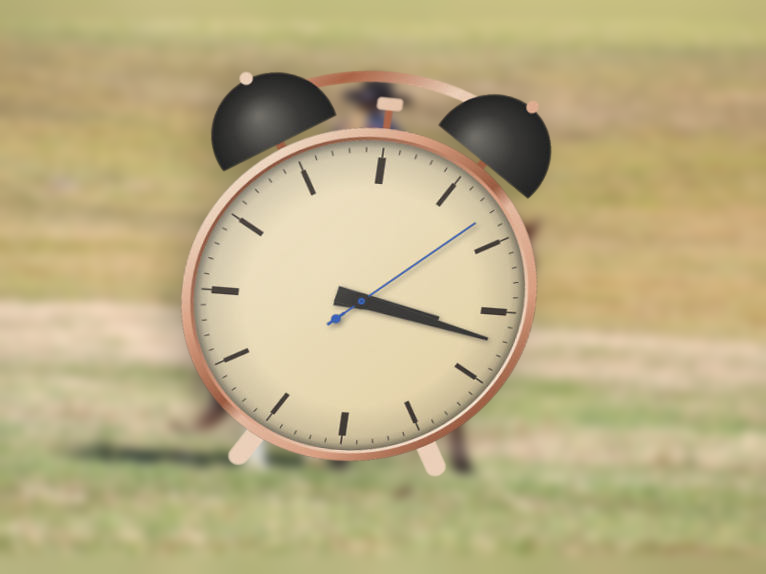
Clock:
3:17:08
